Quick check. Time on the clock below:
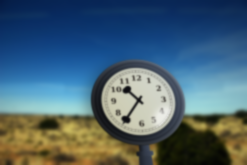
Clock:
10:36
